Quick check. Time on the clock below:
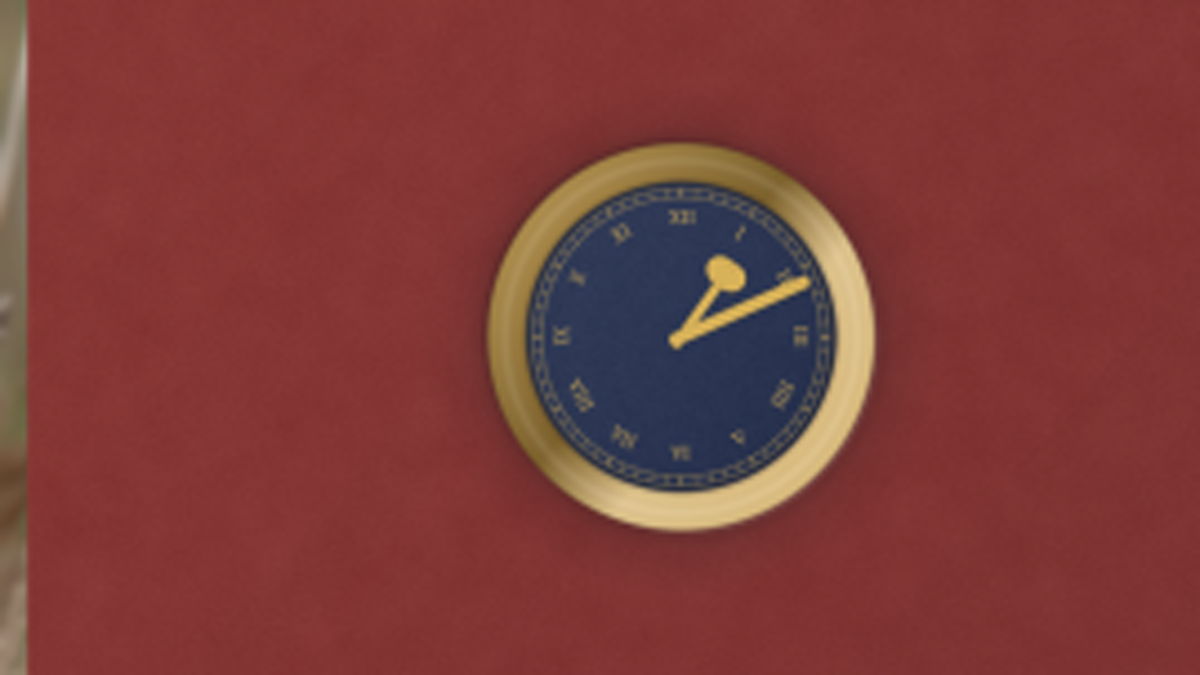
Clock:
1:11
